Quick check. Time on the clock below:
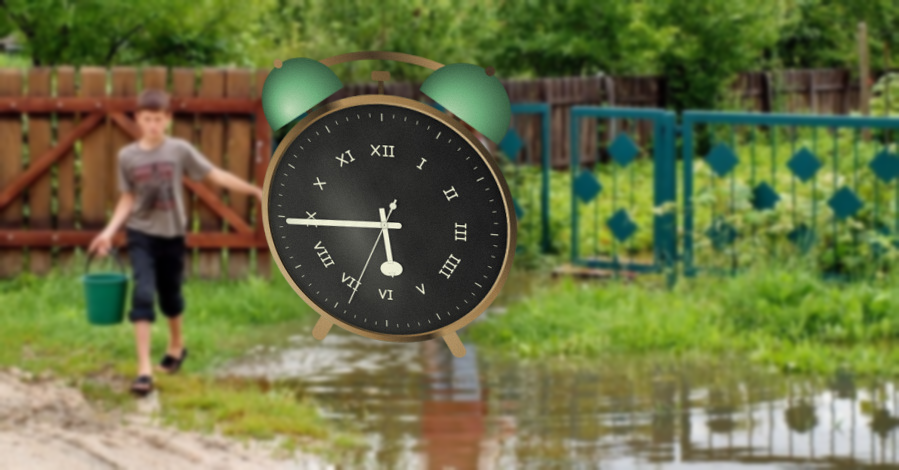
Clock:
5:44:34
